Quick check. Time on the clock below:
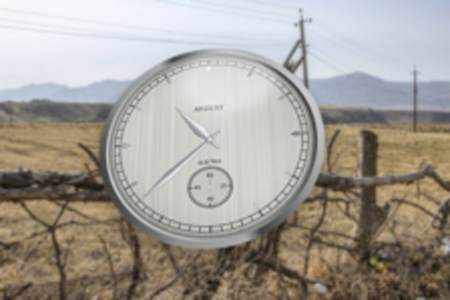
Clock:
10:38
